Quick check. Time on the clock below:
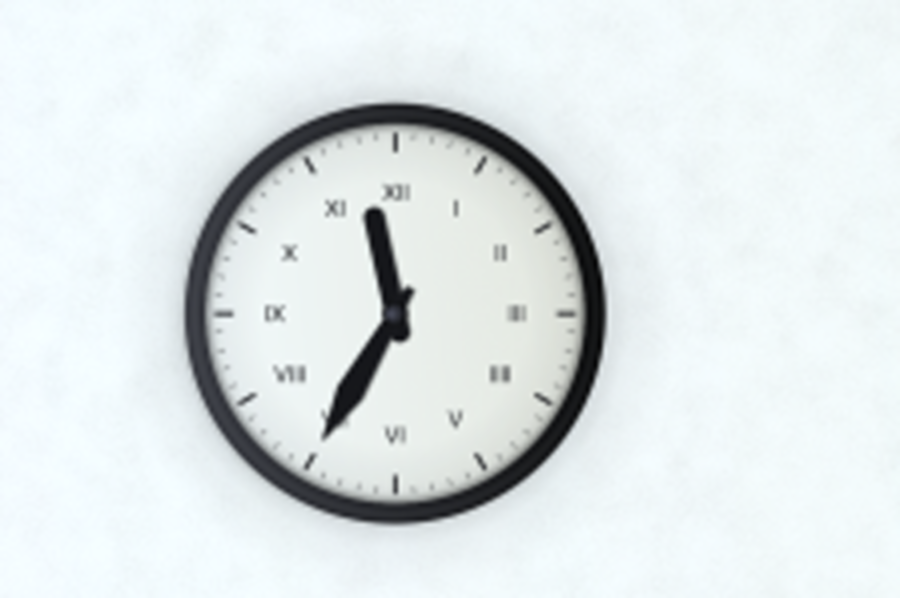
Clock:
11:35
